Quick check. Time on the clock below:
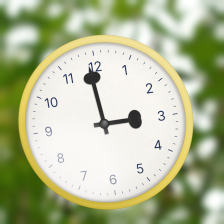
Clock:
2:59
